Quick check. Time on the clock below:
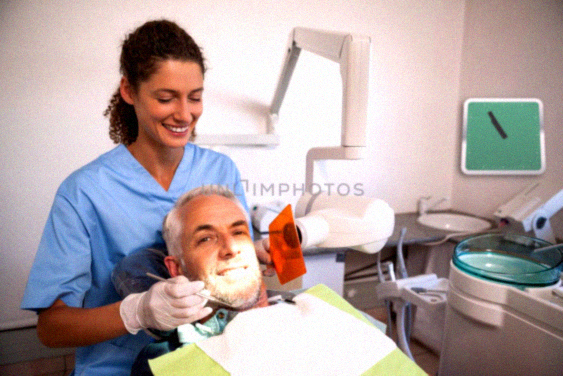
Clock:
10:55
